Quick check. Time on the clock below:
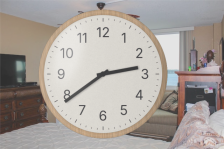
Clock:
2:39
